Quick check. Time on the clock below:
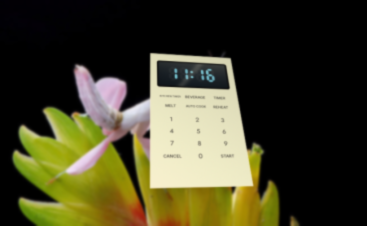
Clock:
11:16
